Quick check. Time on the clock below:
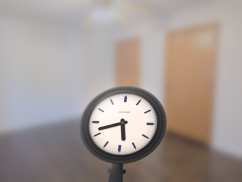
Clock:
5:42
